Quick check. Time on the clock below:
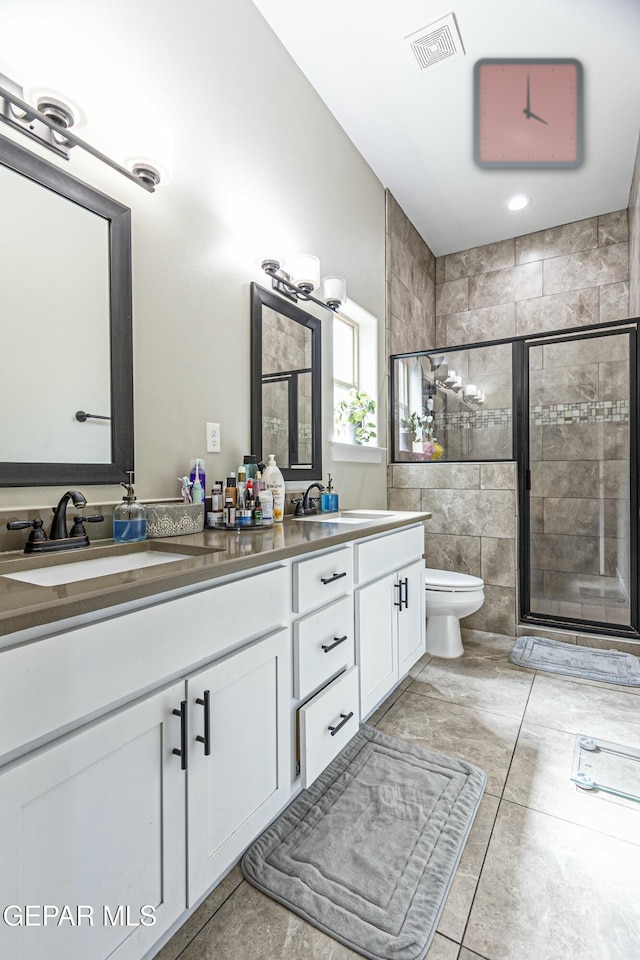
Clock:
4:00
